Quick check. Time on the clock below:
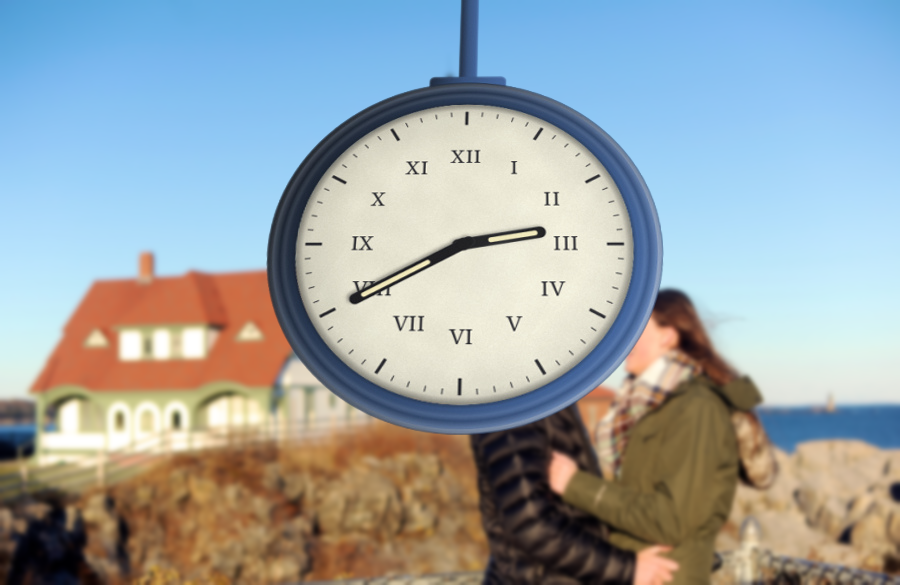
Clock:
2:40
